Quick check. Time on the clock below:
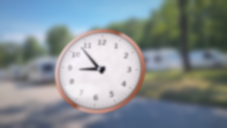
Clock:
8:53
